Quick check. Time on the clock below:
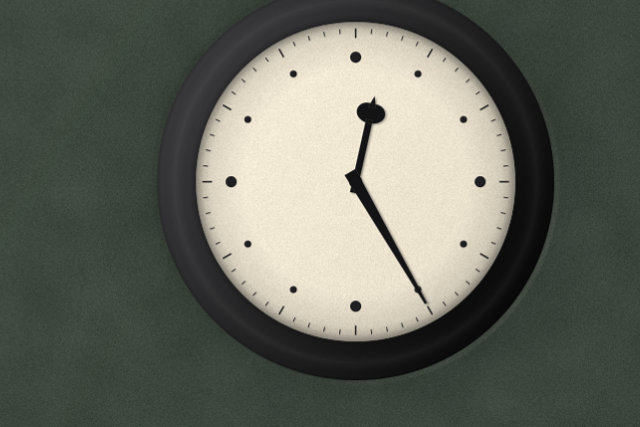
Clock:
12:25
